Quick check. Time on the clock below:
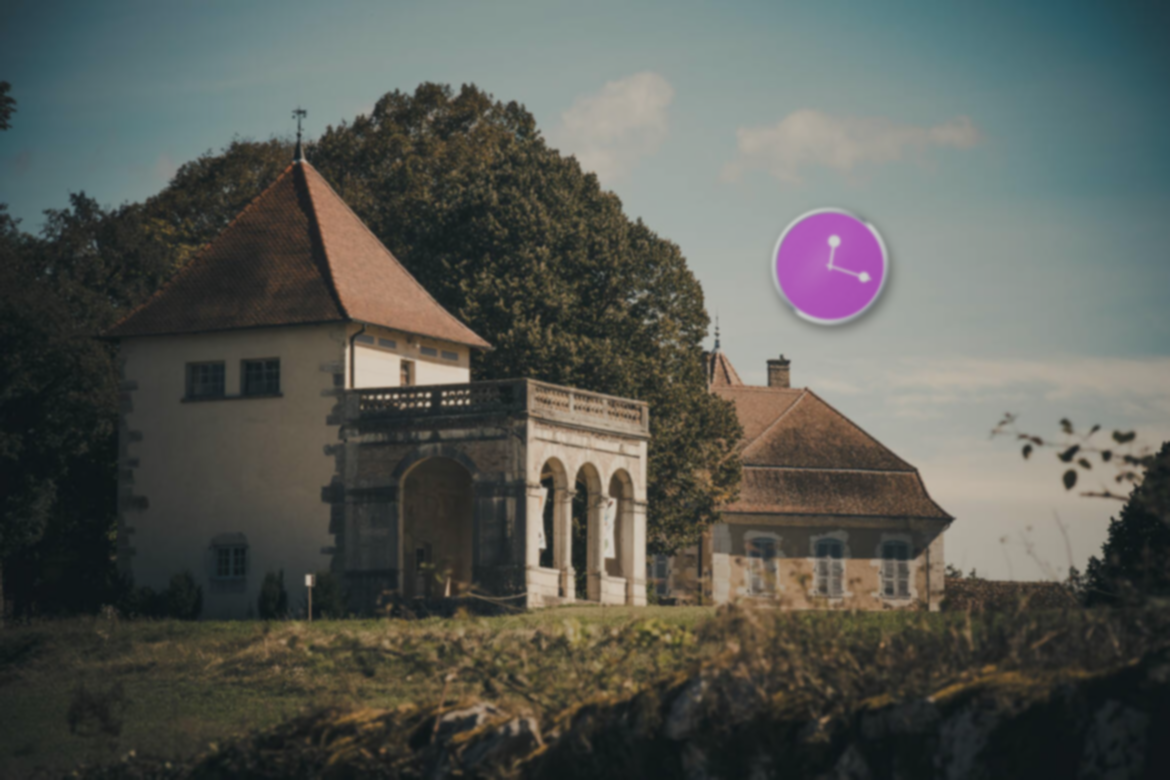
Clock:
12:18
